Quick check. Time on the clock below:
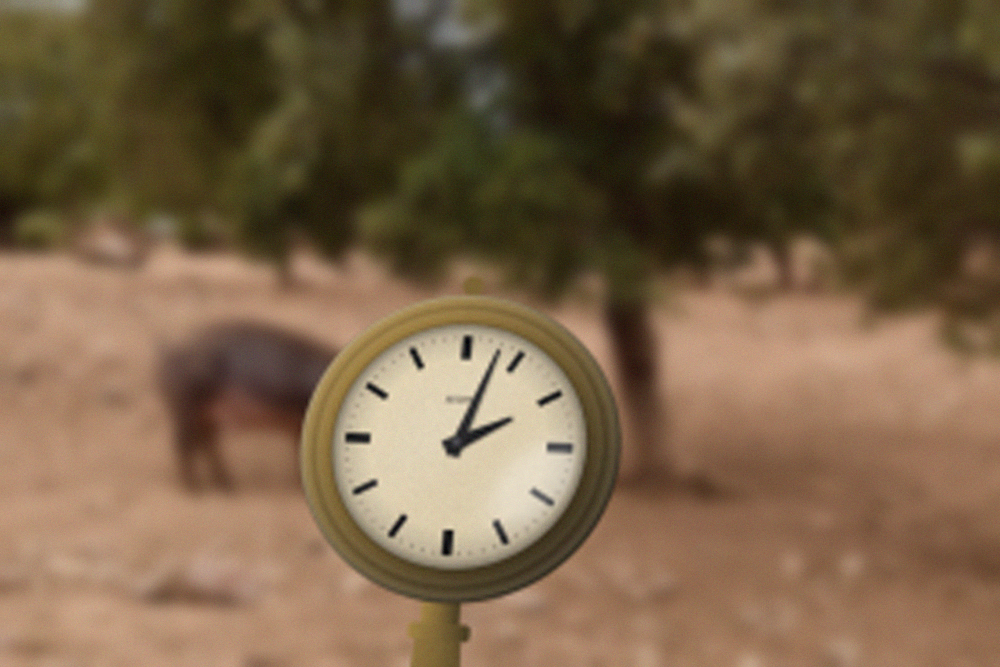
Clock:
2:03
